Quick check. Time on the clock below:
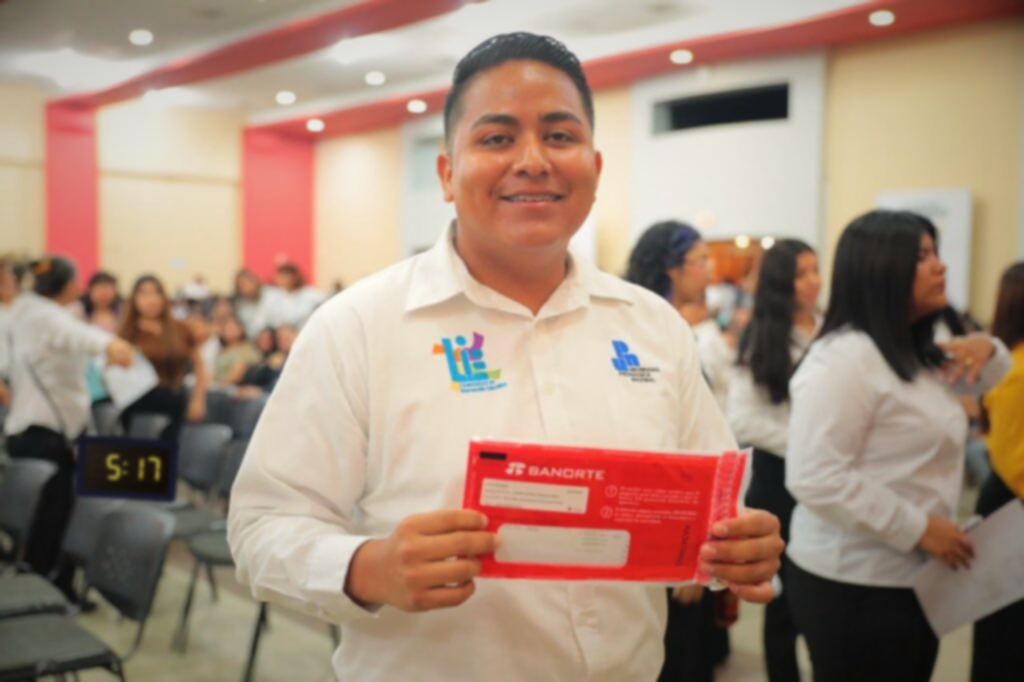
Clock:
5:17
